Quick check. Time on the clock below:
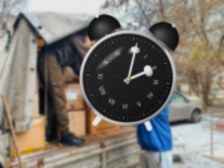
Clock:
2:01
